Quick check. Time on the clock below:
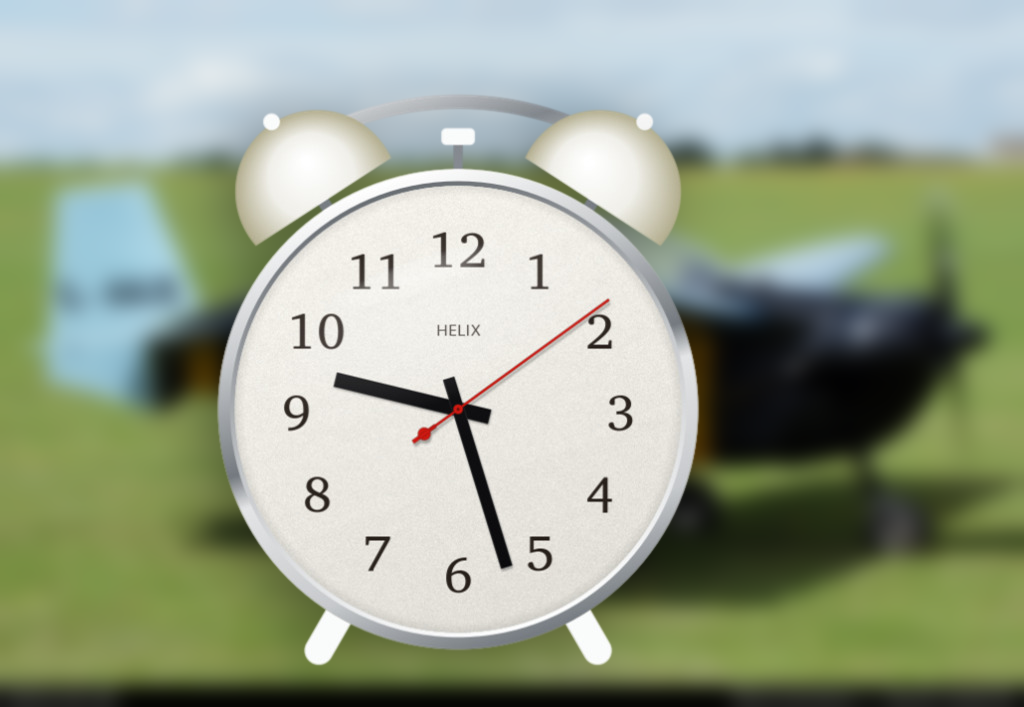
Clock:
9:27:09
